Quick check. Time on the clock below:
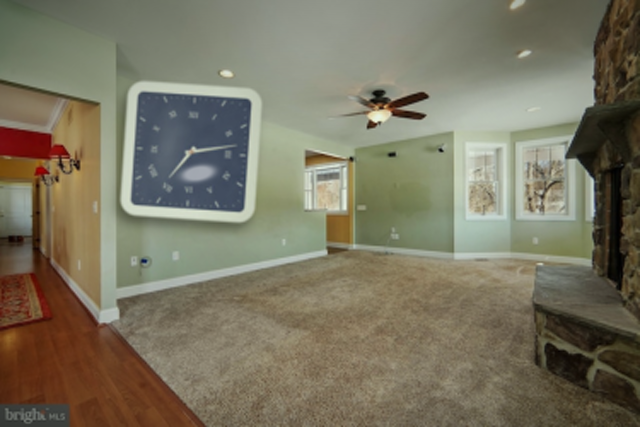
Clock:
7:13
